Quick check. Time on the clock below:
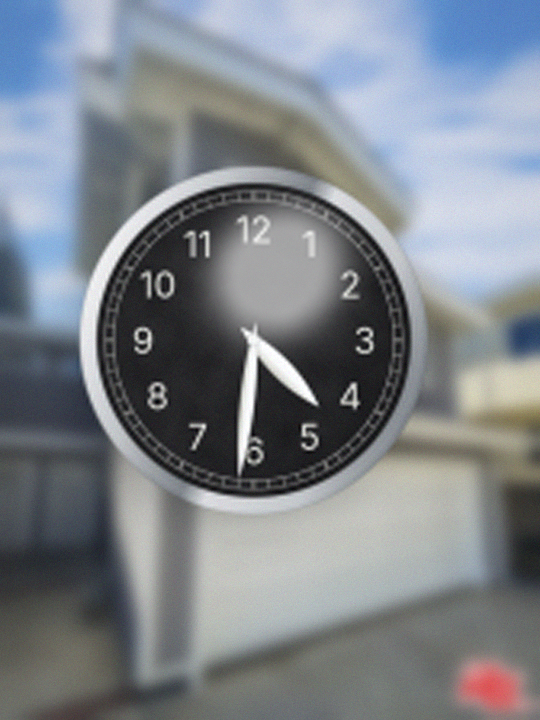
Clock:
4:31
